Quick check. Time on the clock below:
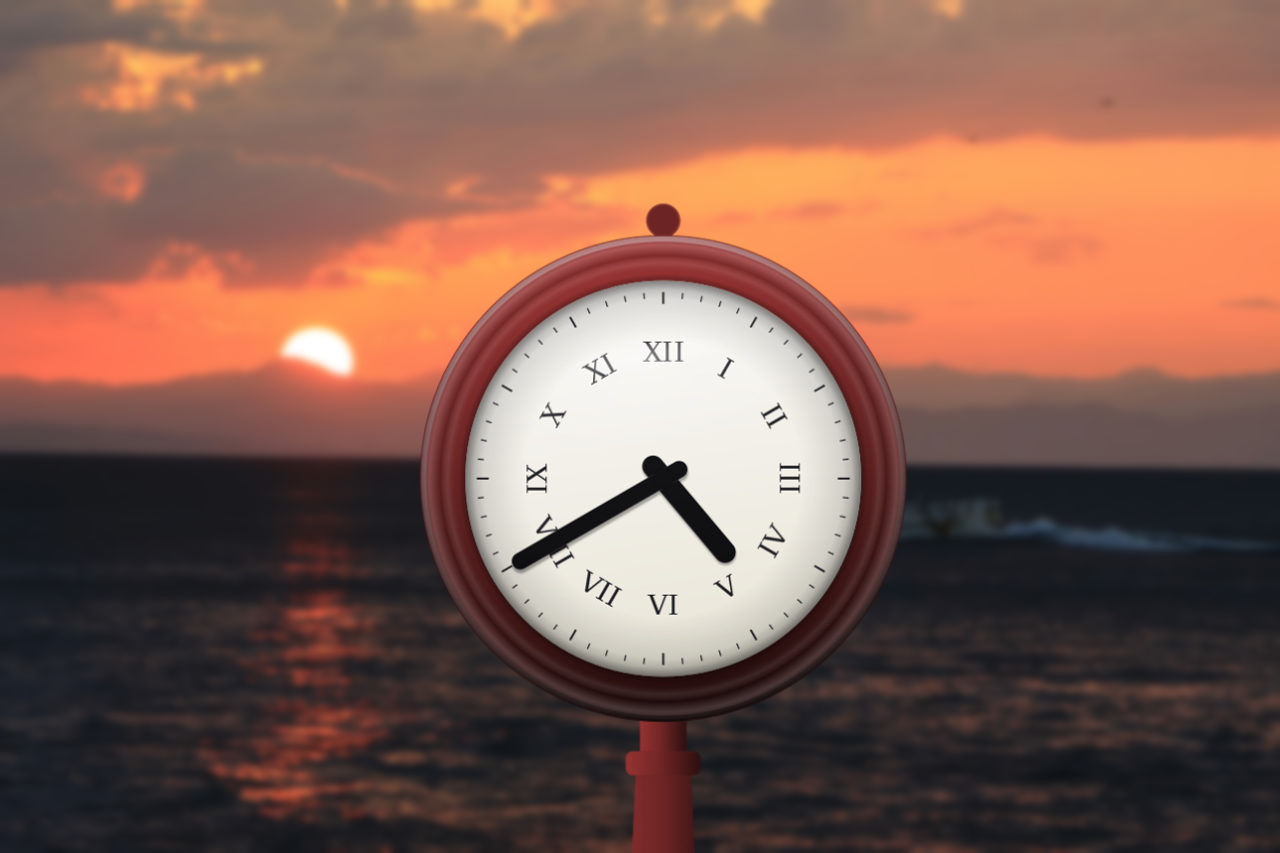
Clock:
4:40
